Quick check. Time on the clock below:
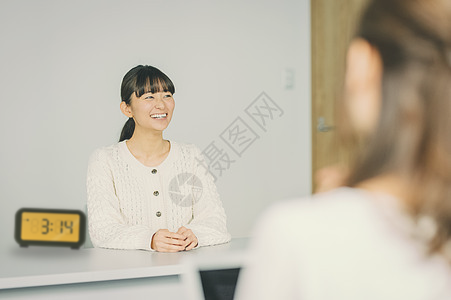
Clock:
3:14
